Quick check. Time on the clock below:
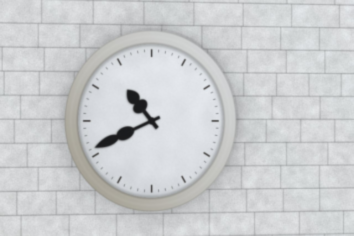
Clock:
10:41
